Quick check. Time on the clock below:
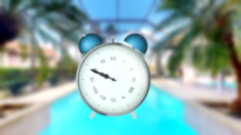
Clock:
9:49
